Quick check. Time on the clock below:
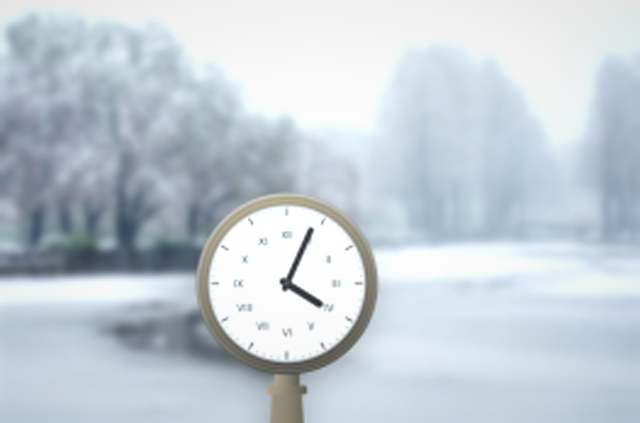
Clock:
4:04
